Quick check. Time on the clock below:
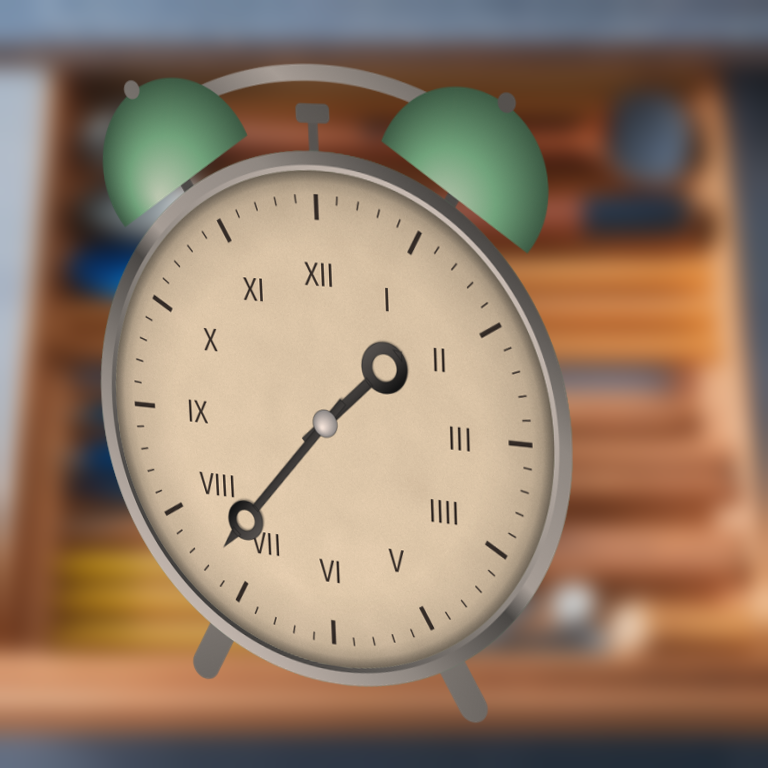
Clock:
1:37
